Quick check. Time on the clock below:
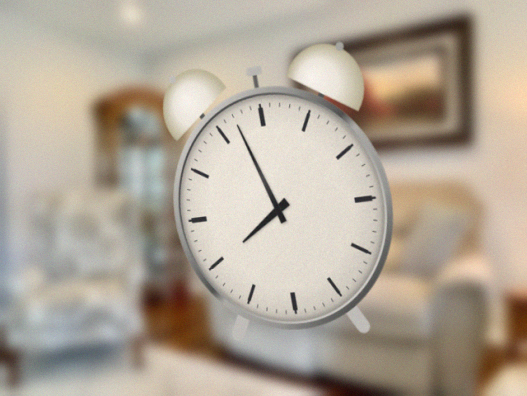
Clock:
7:57
